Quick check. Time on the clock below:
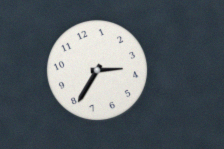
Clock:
3:39
